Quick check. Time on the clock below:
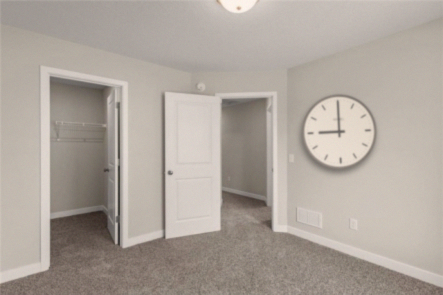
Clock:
9:00
